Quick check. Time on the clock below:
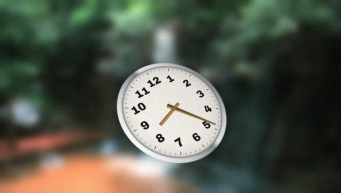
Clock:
8:24
